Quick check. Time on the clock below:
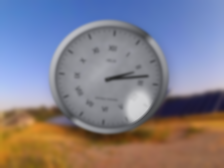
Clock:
2:13
